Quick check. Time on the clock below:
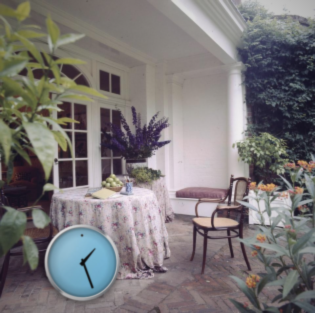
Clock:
1:27
